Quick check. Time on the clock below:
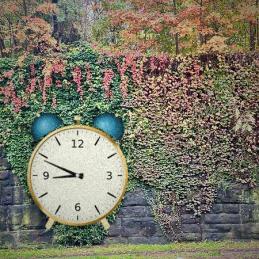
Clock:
8:49
